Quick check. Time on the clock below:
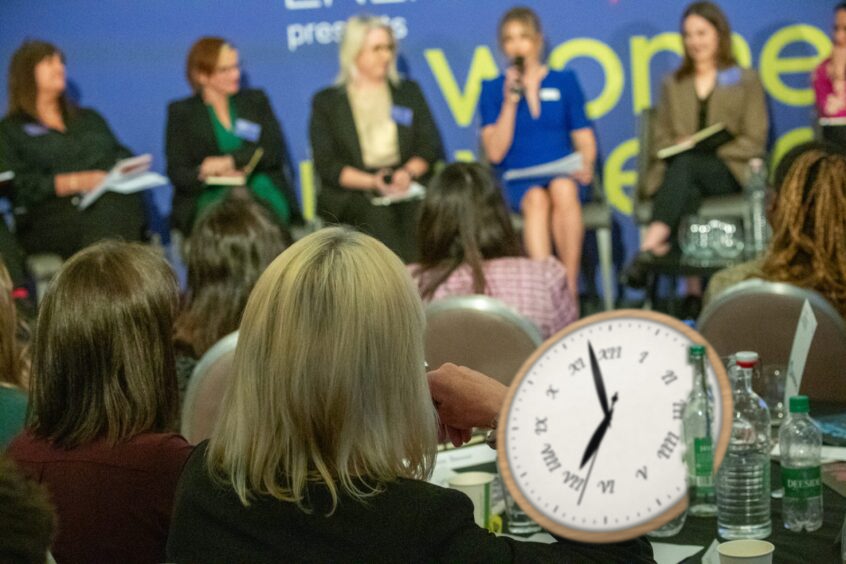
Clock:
6:57:33
